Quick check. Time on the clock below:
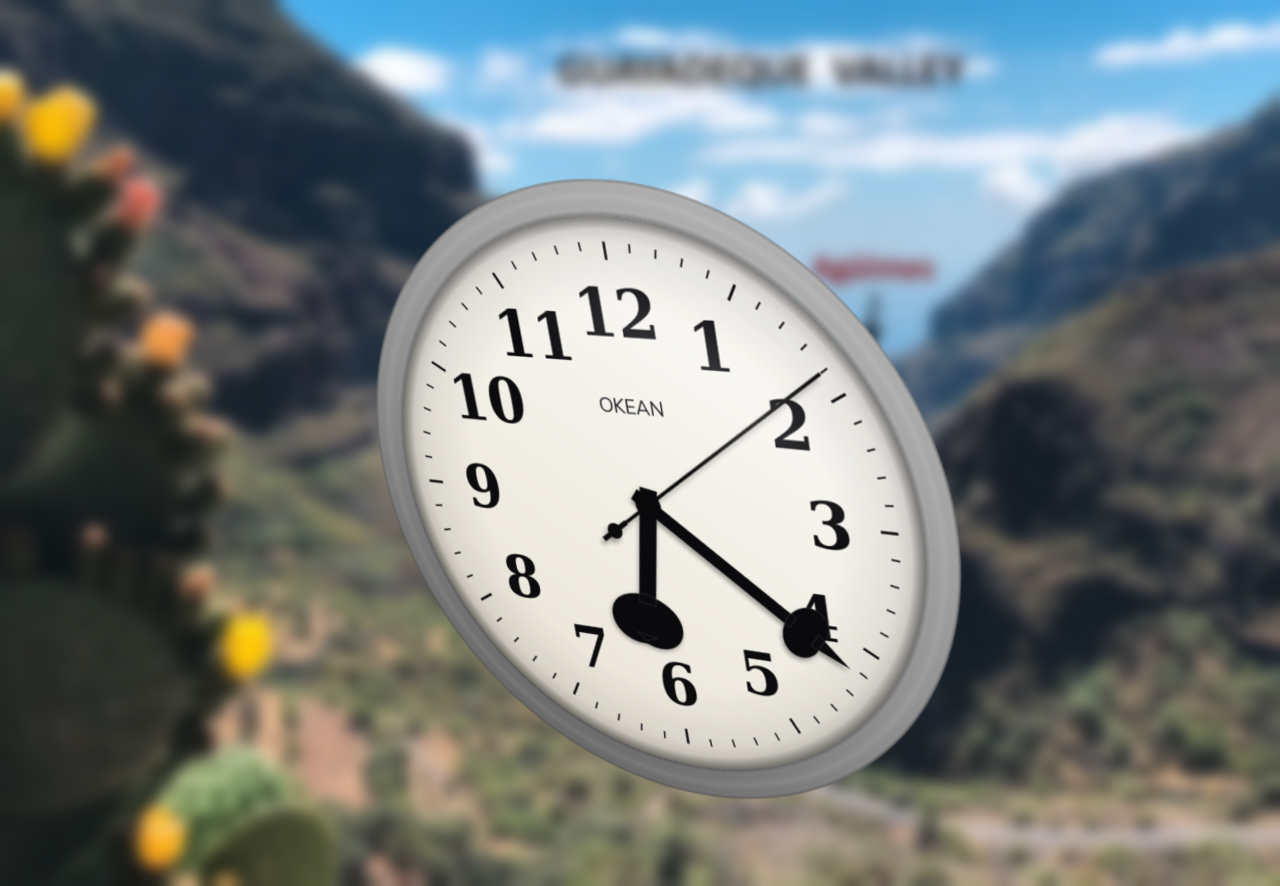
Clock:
6:21:09
